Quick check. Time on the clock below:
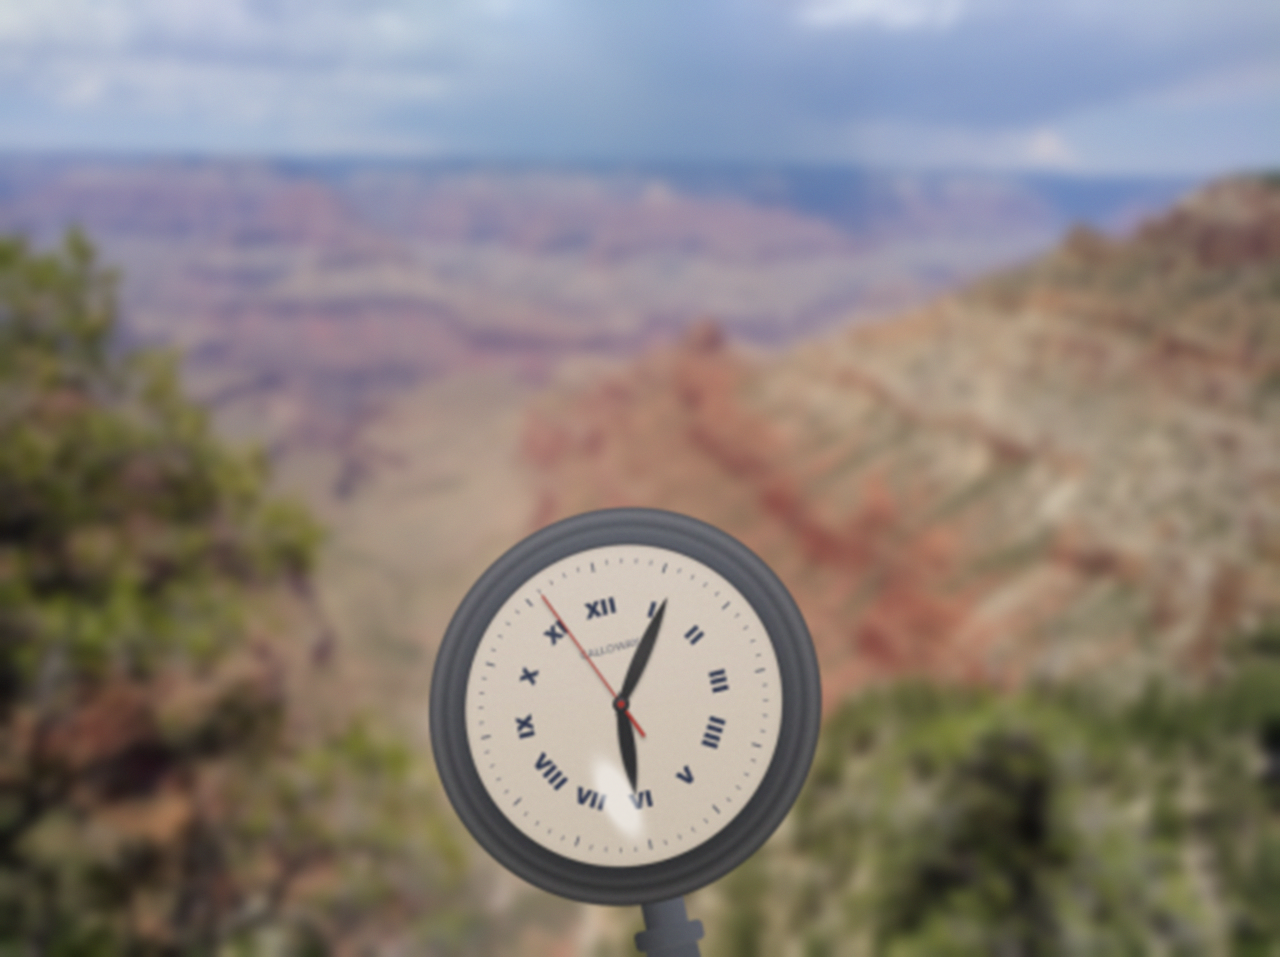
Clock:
6:05:56
